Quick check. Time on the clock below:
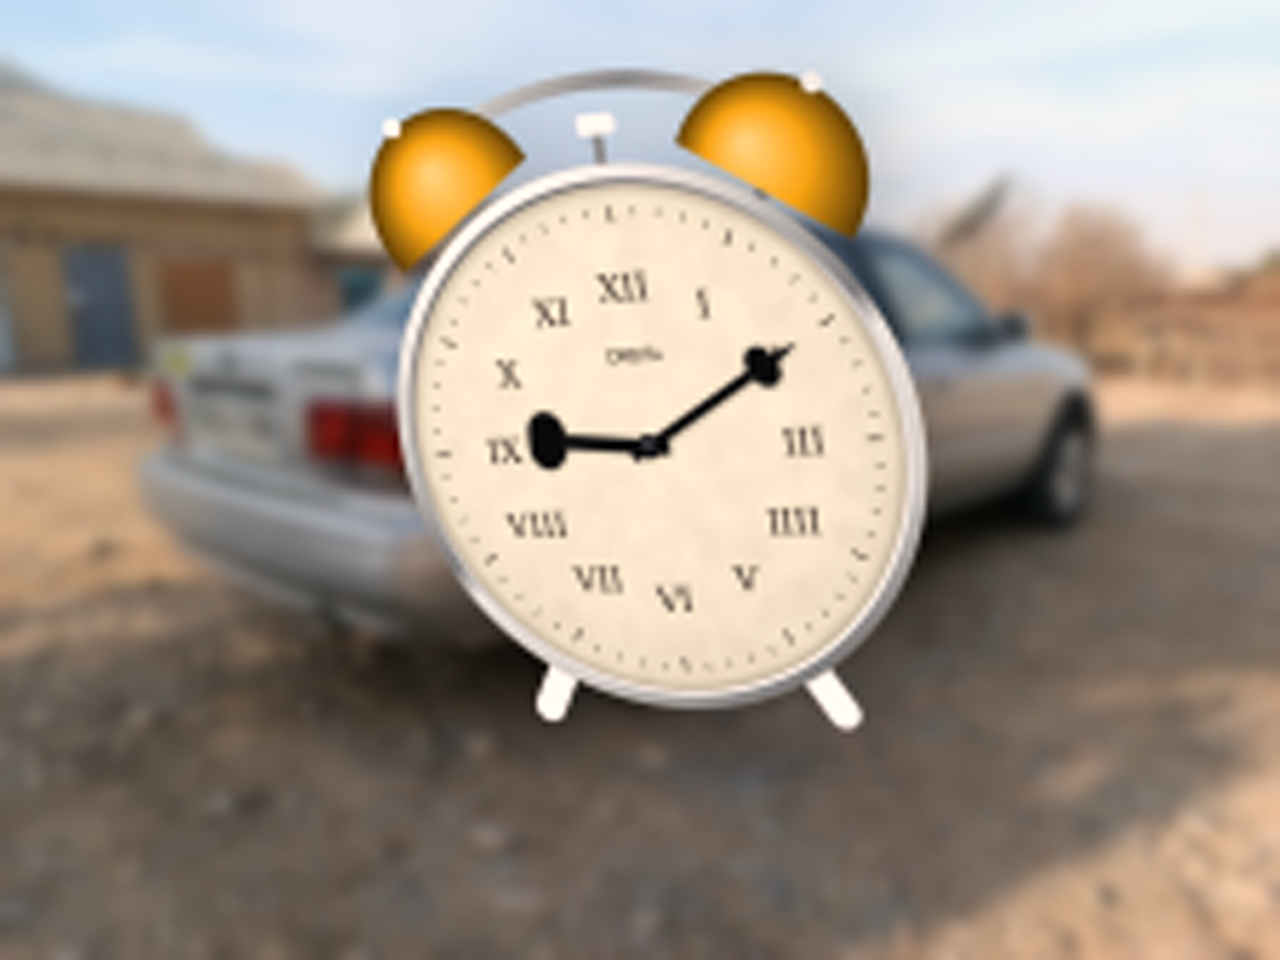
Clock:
9:10
